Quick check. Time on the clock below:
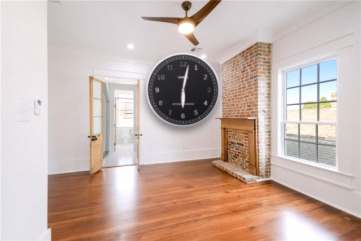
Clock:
6:02
